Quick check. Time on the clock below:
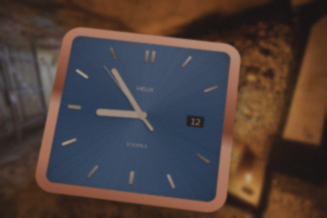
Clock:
8:53:53
